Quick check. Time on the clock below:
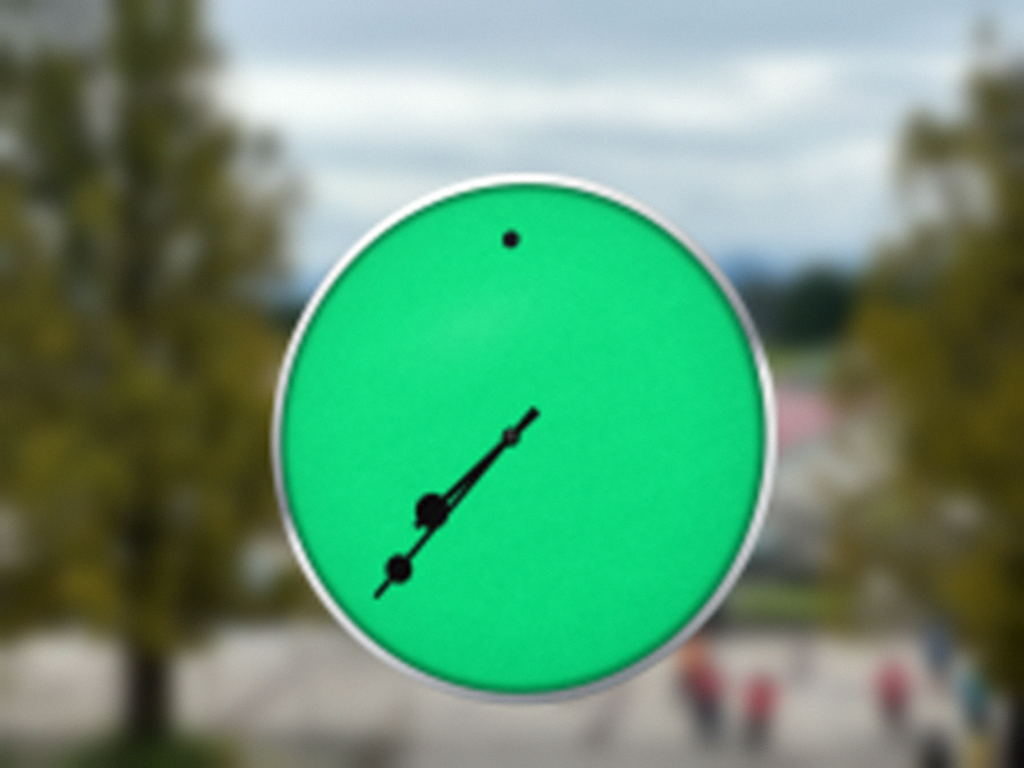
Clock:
7:37
